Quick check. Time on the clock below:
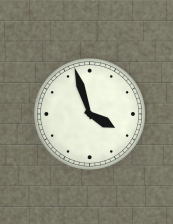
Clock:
3:57
